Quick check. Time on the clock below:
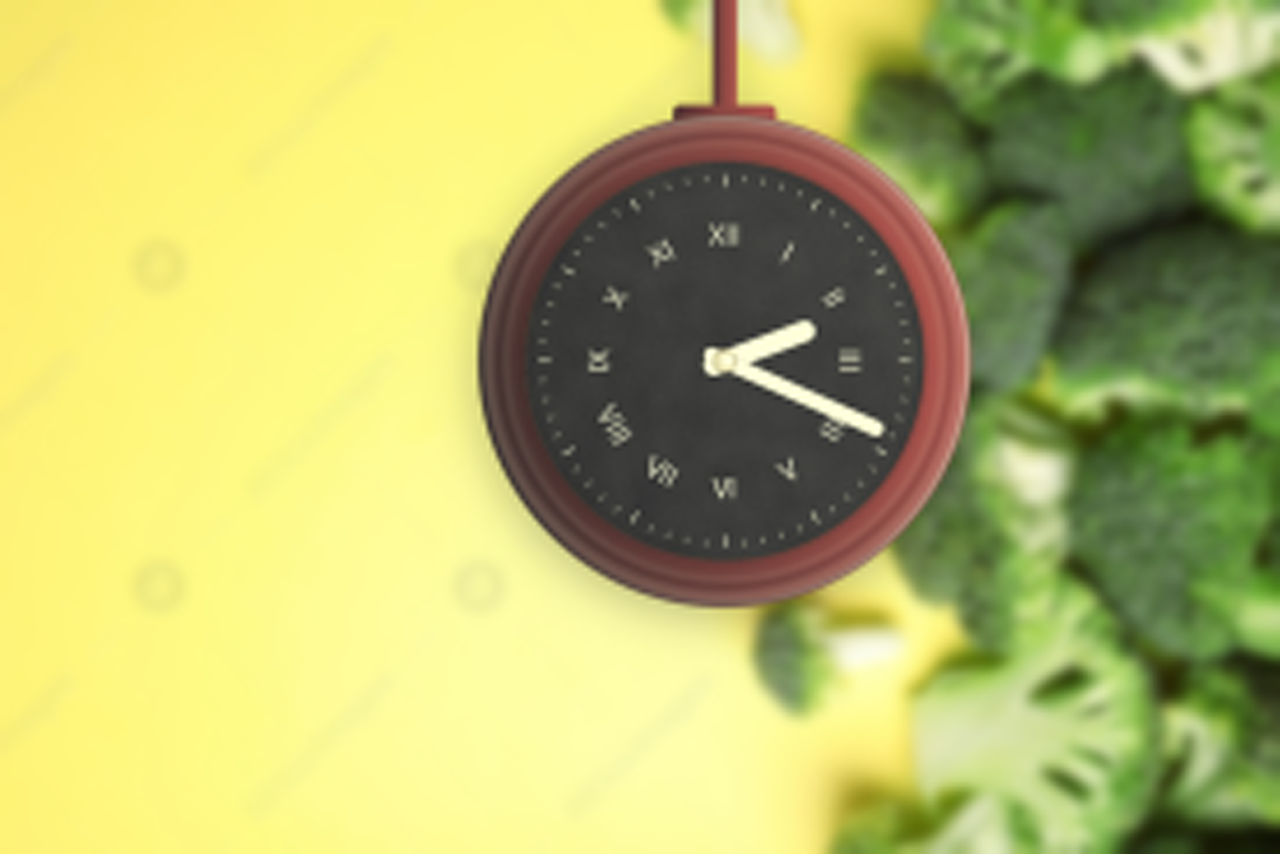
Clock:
2:19
